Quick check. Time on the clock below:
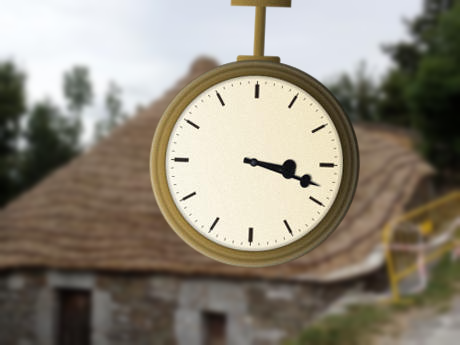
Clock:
3:18
